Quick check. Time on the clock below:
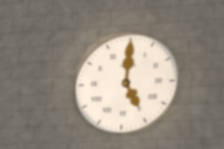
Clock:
5:00
